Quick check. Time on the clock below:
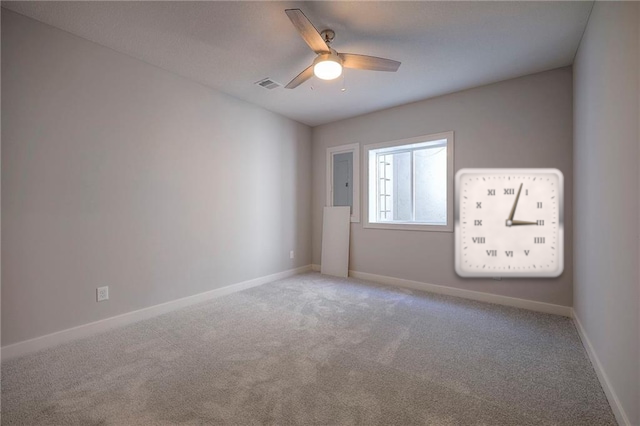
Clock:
3:03
